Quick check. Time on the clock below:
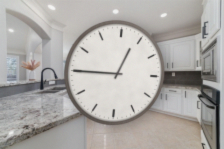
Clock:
12:45
